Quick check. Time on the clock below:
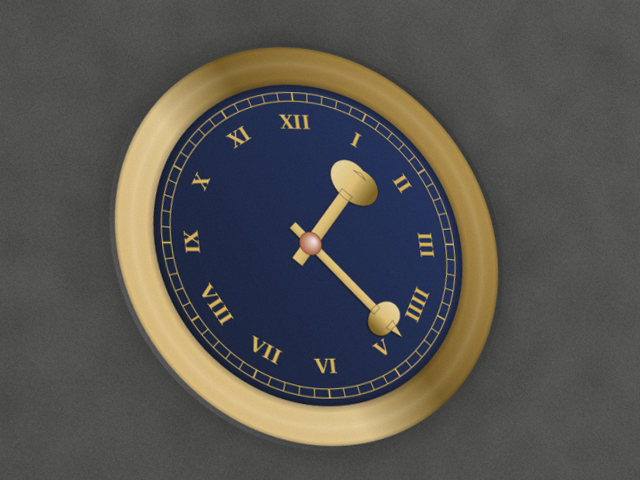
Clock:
1:23
